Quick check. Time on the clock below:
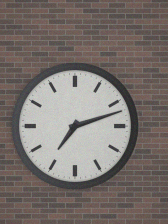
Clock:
7:12
